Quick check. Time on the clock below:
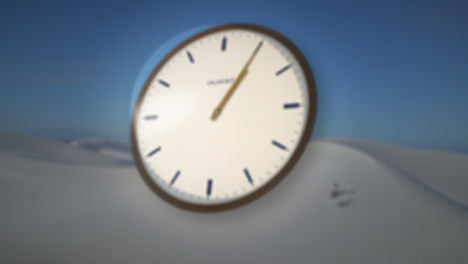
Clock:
1:05
